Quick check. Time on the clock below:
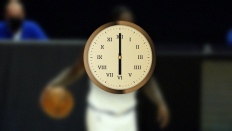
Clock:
6:00
